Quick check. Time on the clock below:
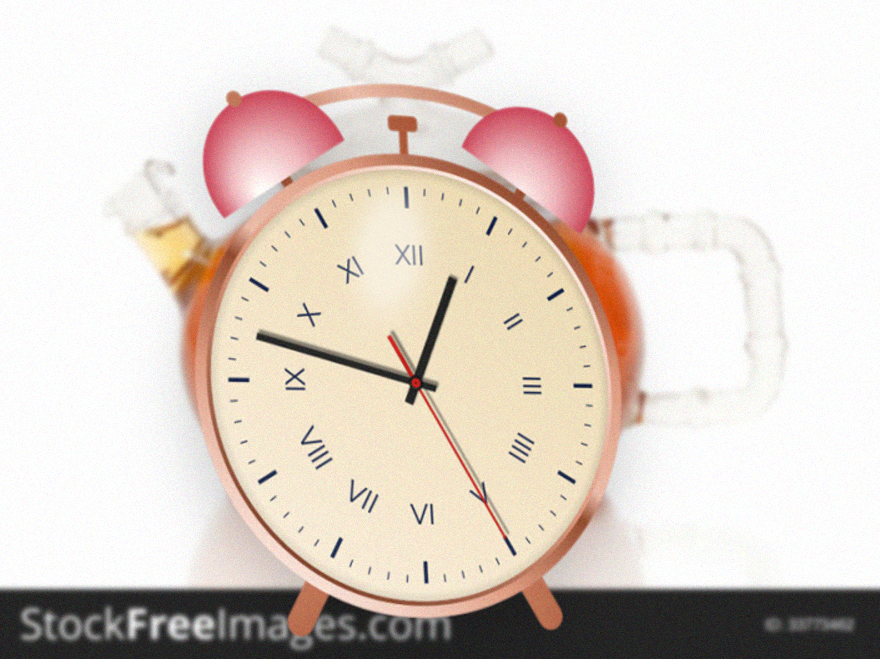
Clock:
12:47:25
